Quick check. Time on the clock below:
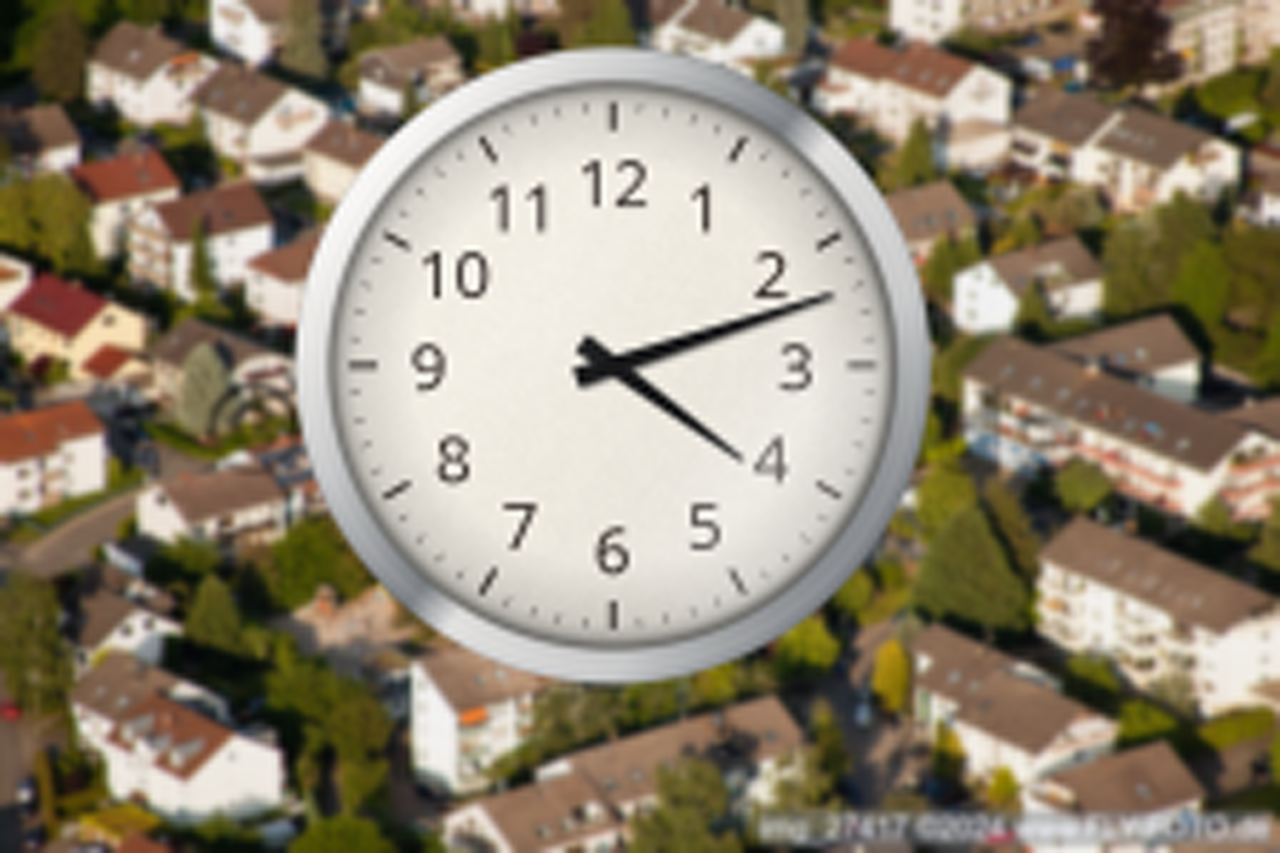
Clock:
4:12
